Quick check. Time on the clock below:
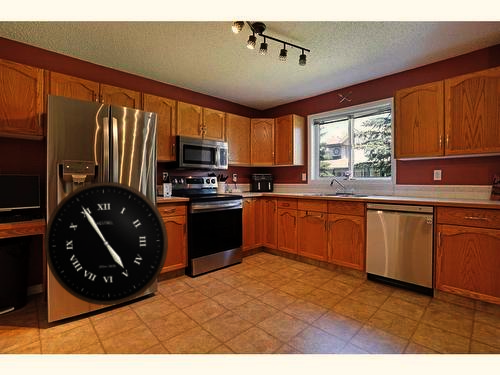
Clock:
4:55
